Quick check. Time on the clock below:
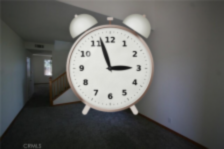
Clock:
2:57
